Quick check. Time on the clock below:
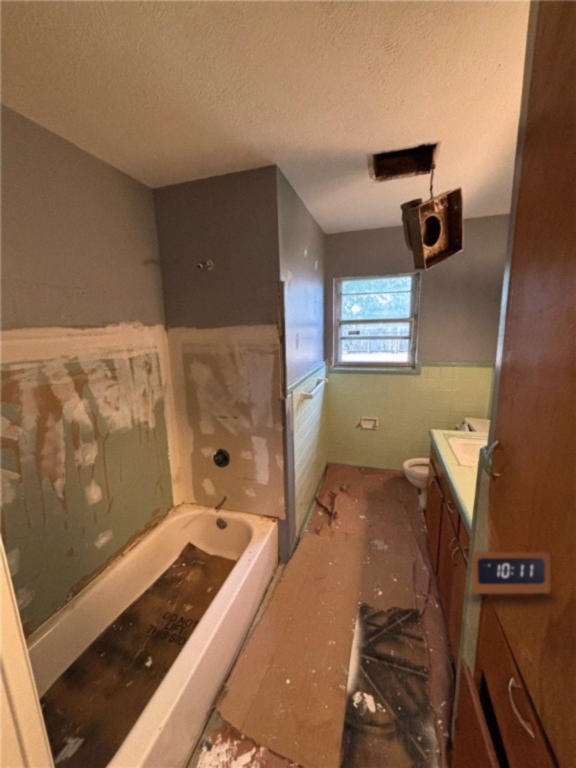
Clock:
10:11
